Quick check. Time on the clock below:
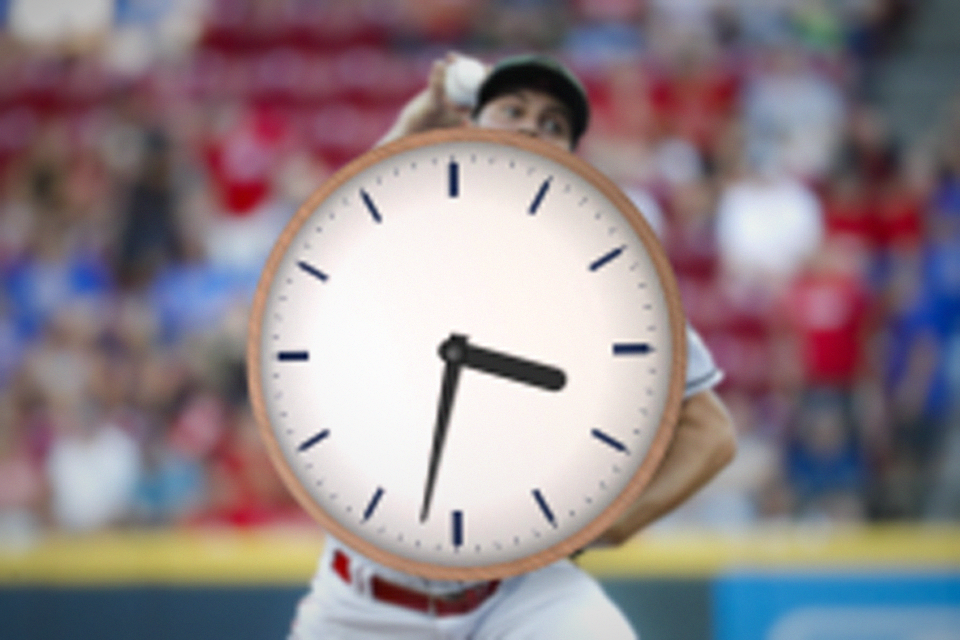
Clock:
3:32
